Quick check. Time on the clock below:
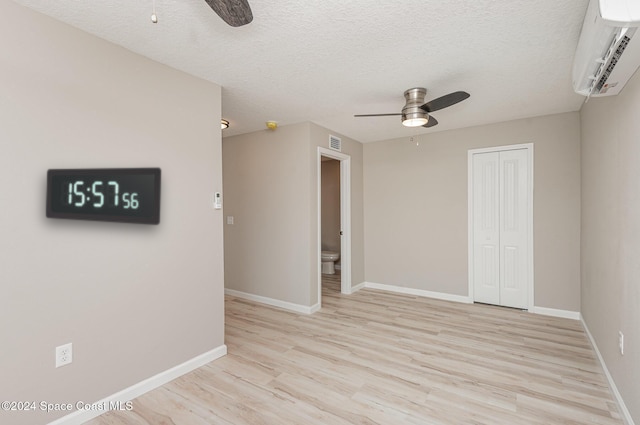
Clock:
15:57:56
